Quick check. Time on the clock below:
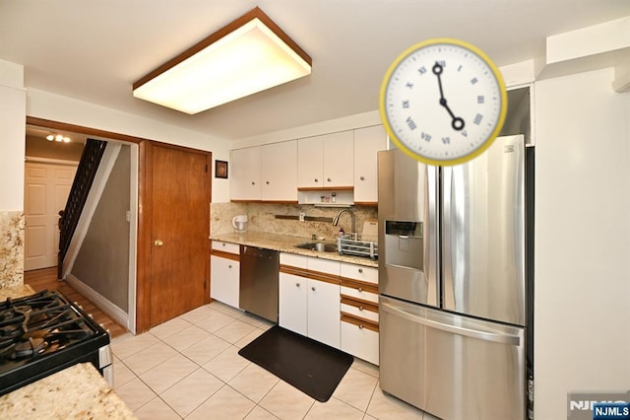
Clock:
4:59
